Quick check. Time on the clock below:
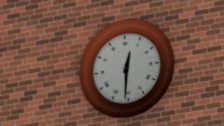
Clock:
12:31
